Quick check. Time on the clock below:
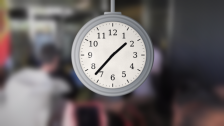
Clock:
1:37
